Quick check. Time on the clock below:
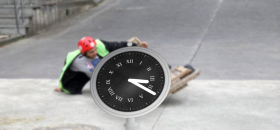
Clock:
3:21
